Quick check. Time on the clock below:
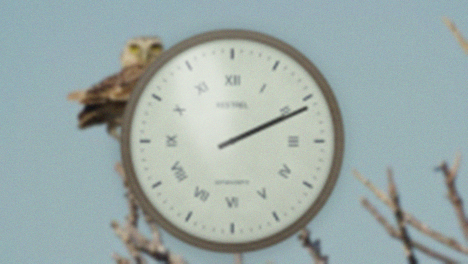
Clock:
2:11
